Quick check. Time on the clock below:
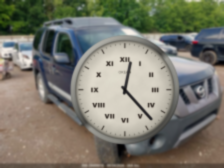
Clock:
12:23
